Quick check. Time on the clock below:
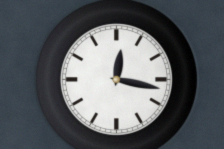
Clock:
12:17
